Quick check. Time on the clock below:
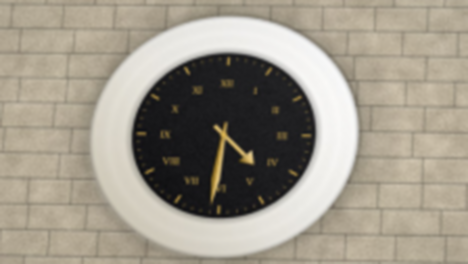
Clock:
4:31
